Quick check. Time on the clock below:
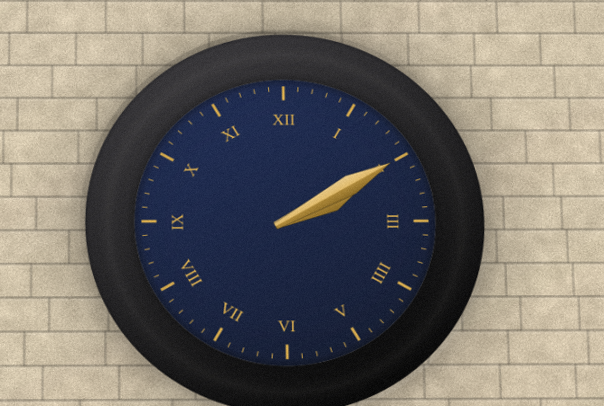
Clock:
2:10
